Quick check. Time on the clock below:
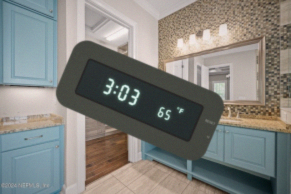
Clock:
3:03
